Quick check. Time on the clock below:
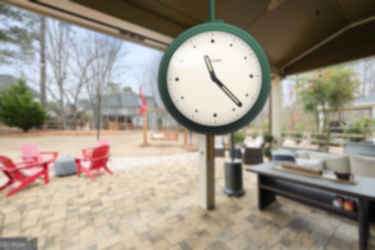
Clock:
11:23
